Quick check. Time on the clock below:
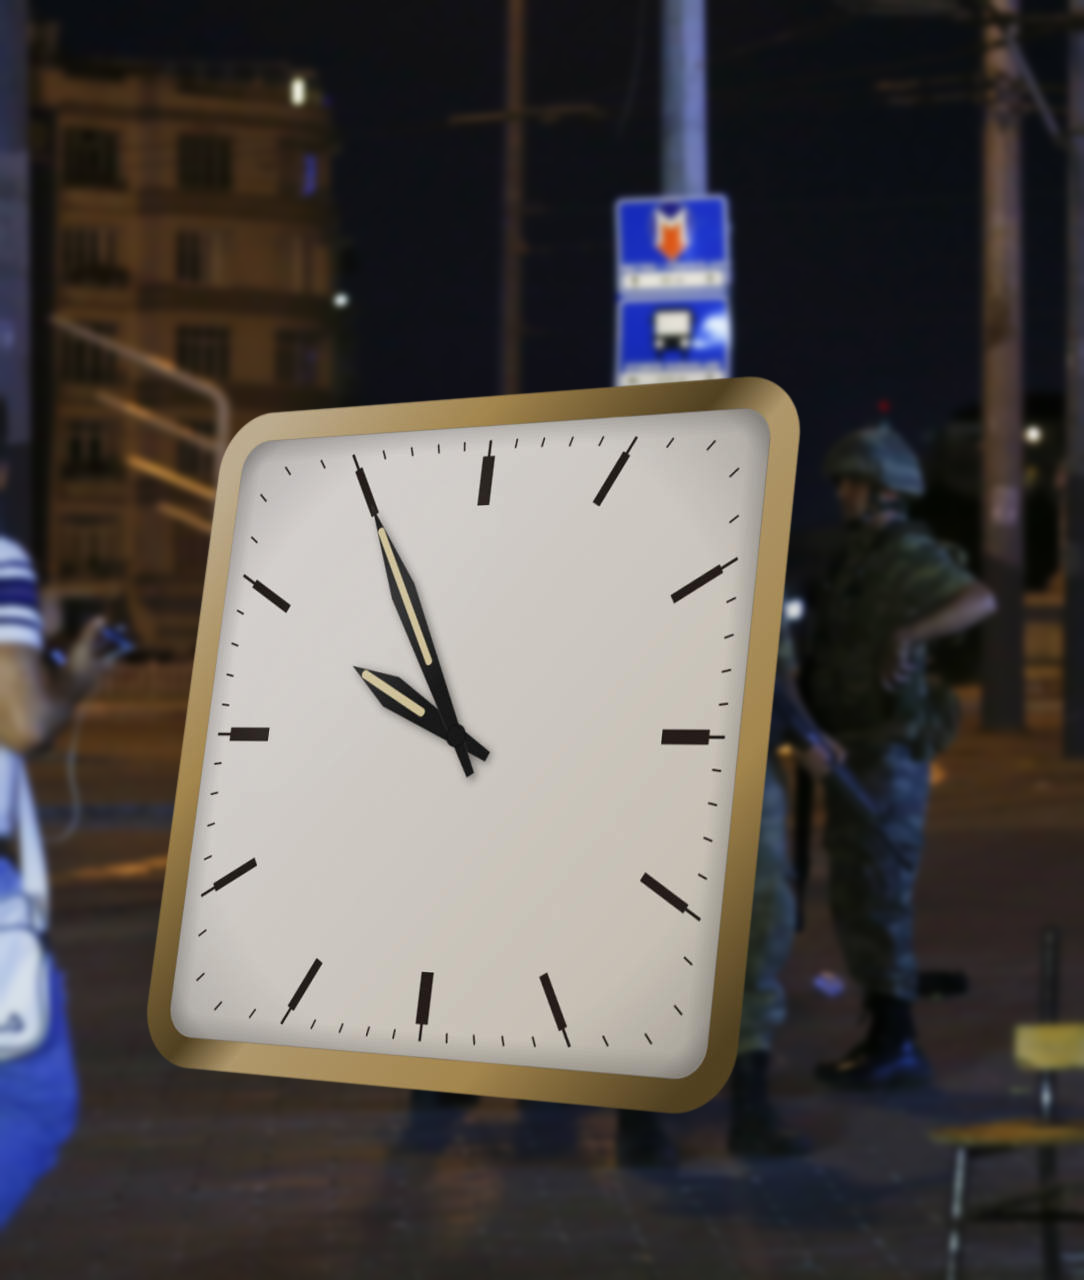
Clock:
9:55
